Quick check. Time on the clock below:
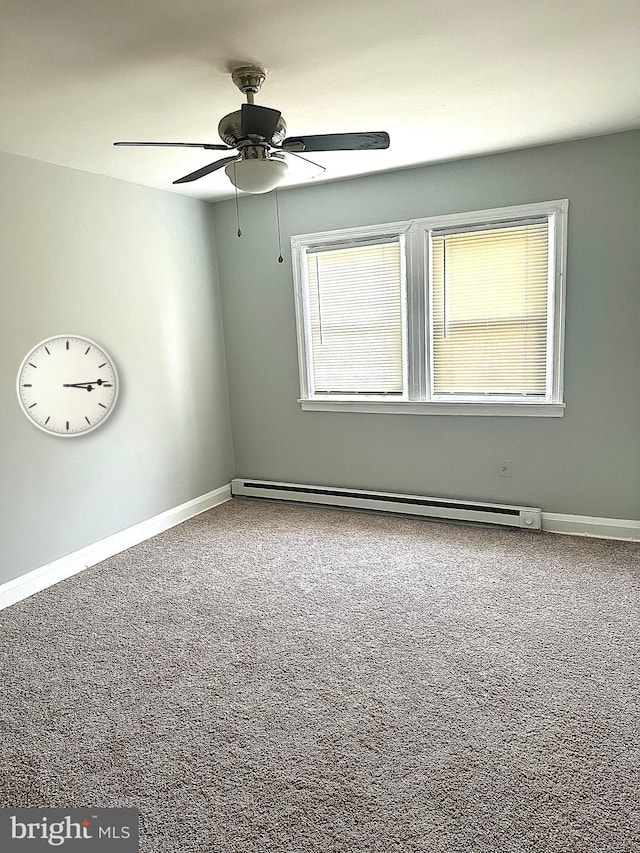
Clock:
3:14
